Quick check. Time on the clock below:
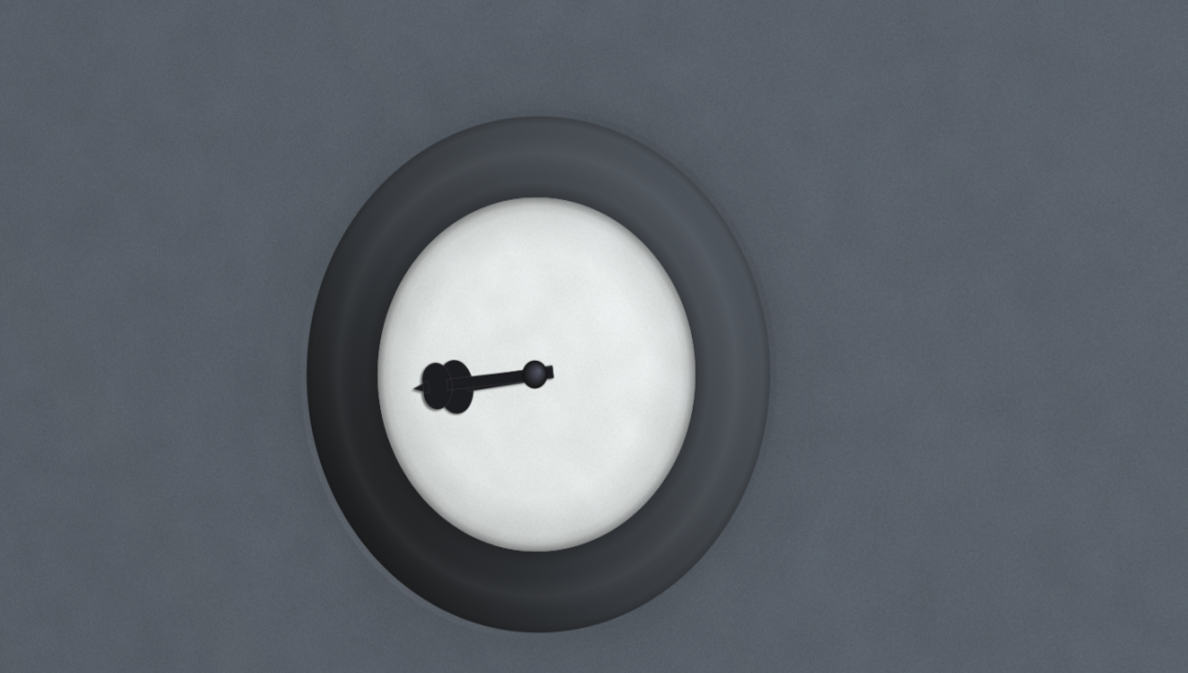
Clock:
8:44
